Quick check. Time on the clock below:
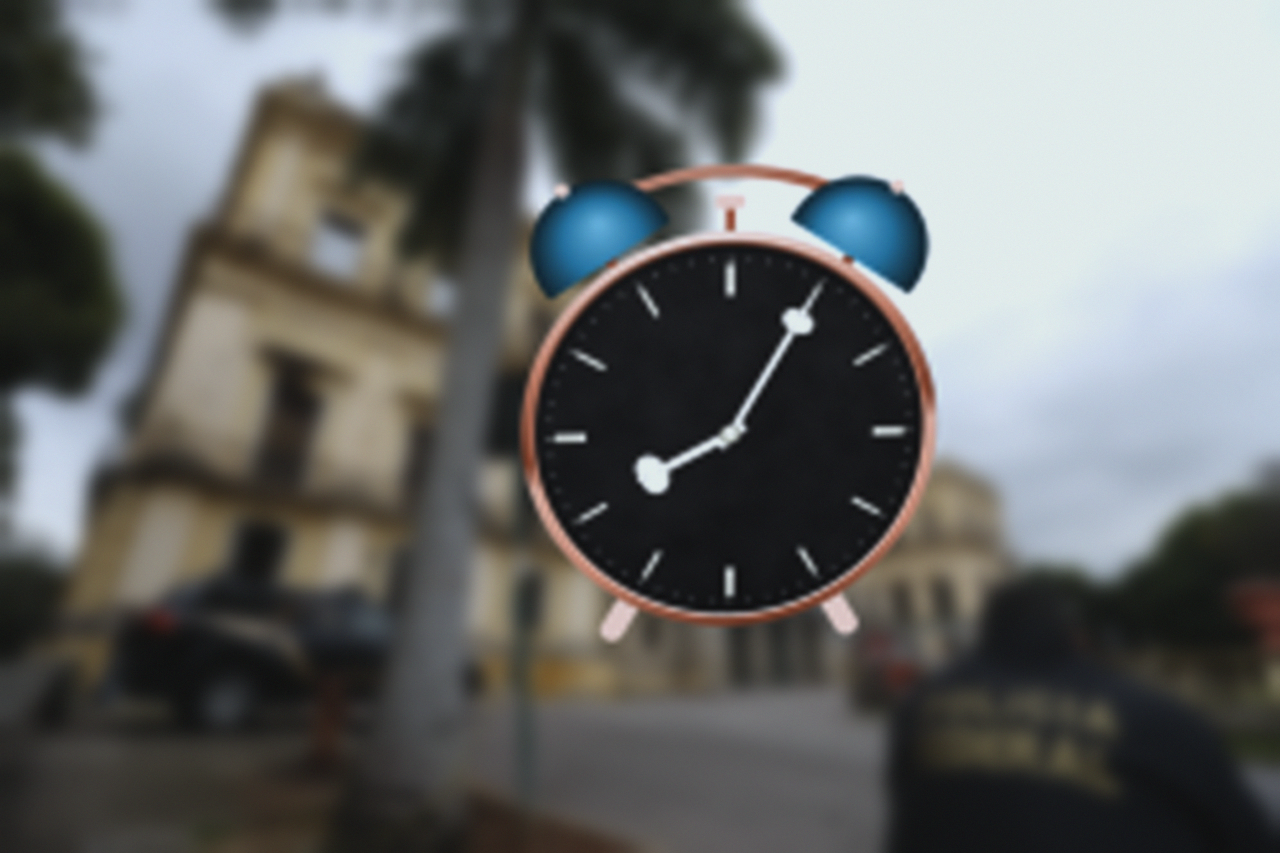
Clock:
8:05
